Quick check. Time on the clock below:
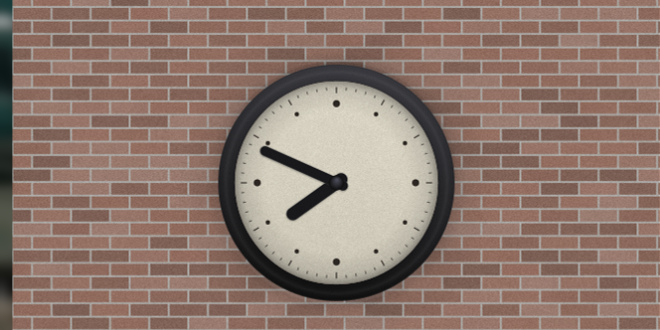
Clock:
7:49
